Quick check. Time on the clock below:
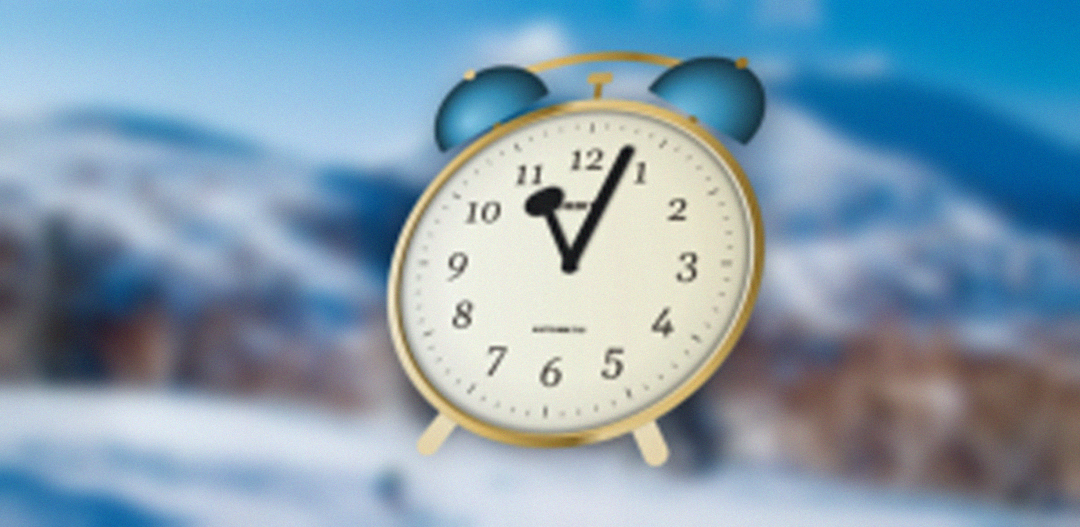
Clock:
11:03
